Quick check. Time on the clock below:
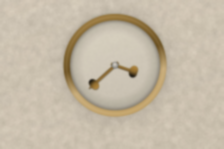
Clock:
3:38
